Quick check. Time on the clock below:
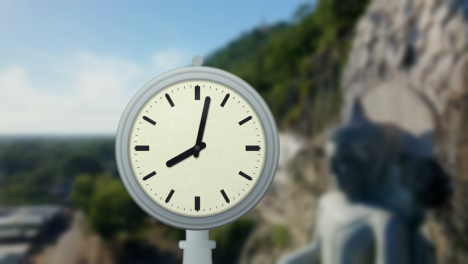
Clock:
8:02
